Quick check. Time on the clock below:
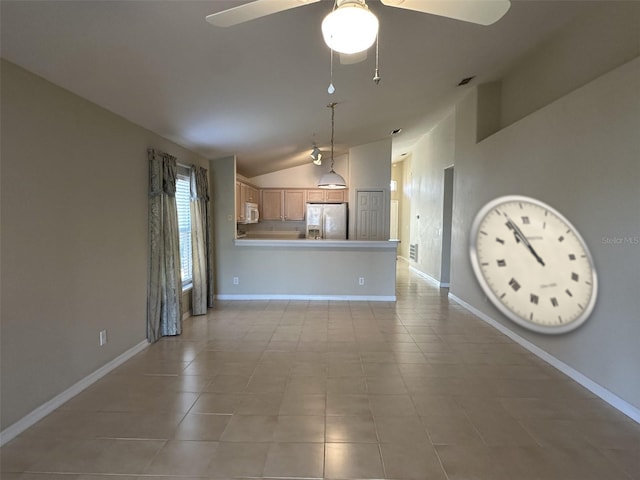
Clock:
10:56
